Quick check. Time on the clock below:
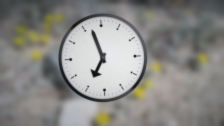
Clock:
6:57
